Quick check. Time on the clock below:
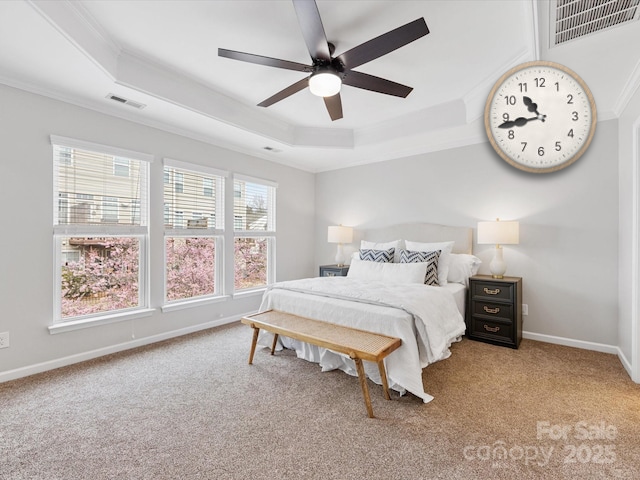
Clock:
10:43
